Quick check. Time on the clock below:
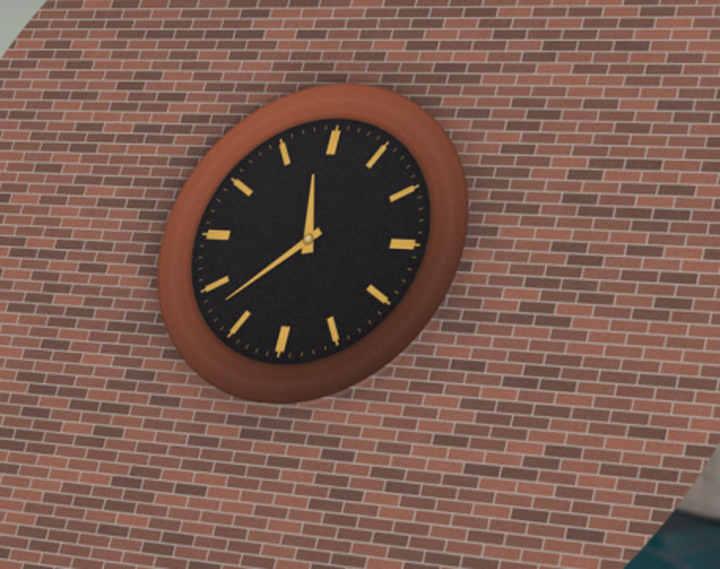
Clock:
11:38
